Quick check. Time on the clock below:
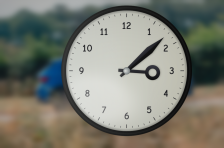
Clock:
3:08
